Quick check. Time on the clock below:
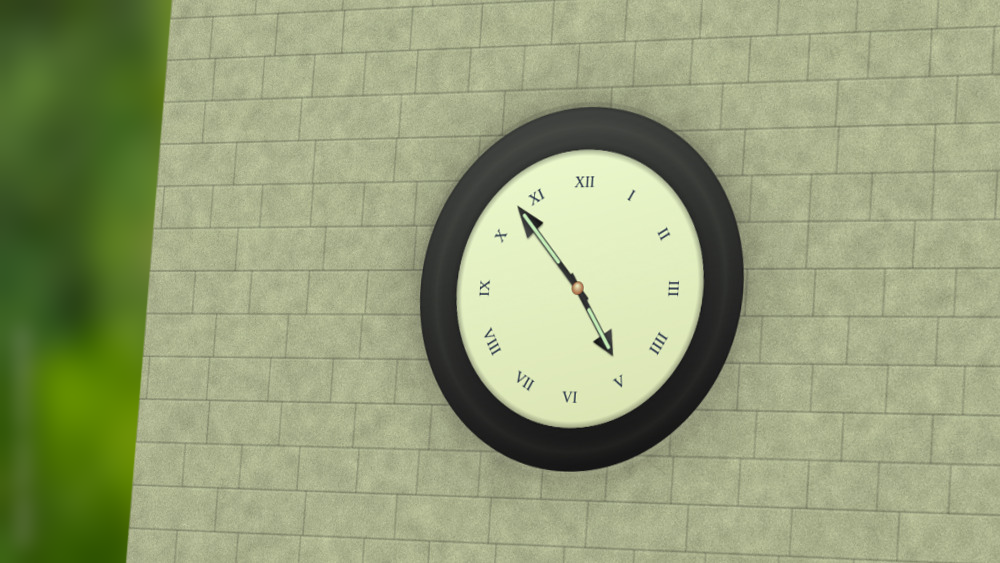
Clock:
4:53
